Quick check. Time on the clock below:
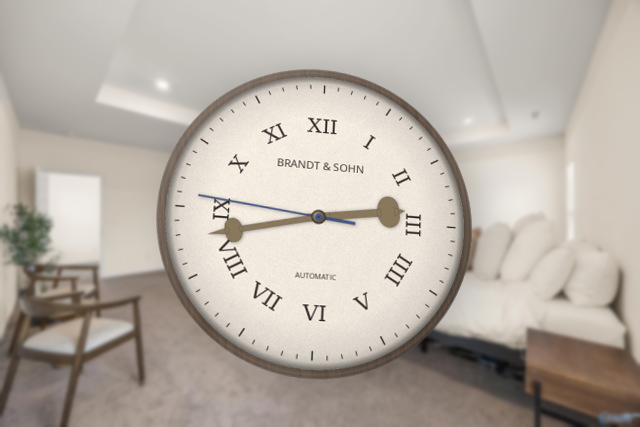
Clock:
2:42:46
